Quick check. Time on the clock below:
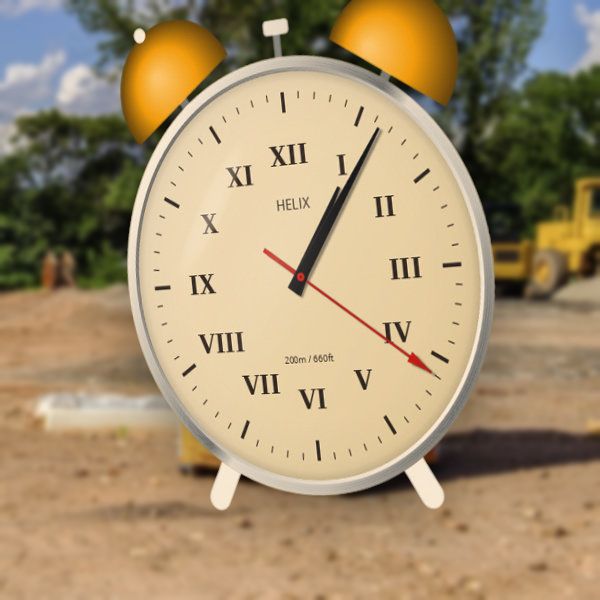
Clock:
1:06:21
